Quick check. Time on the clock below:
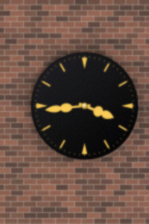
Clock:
3:44
